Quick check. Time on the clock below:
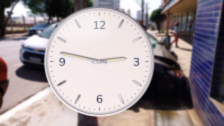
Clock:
2:47
